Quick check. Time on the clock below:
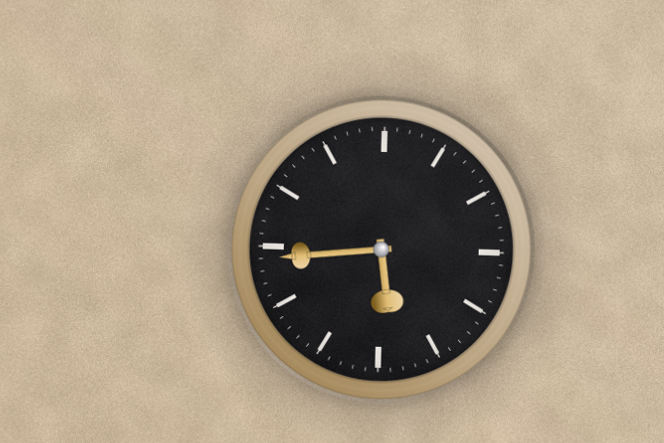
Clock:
5:44
